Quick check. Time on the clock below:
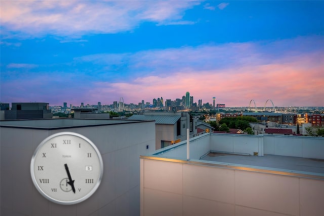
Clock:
5:27
